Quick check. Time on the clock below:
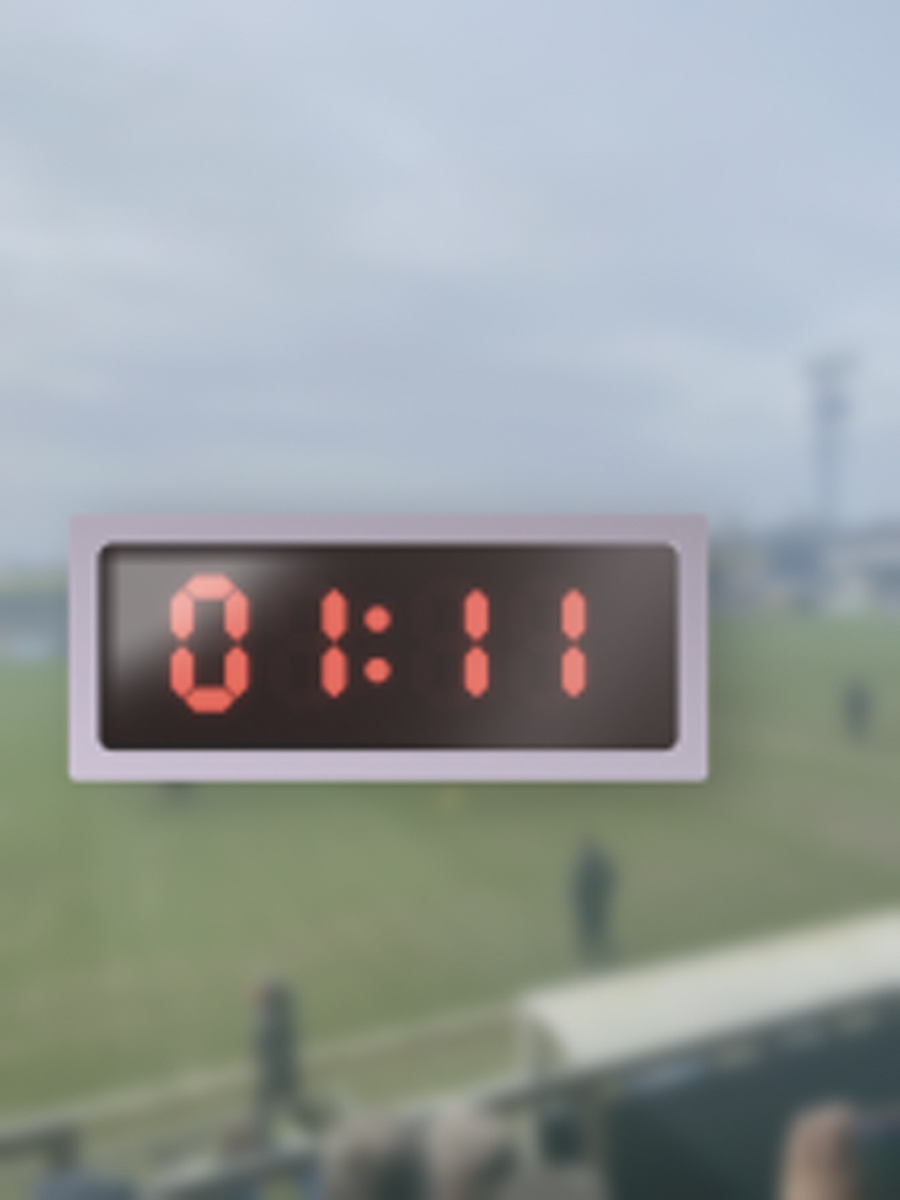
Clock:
1:11
